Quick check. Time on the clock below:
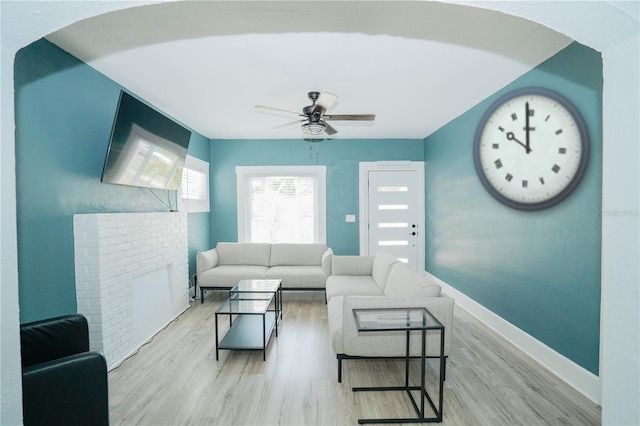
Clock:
9:59
